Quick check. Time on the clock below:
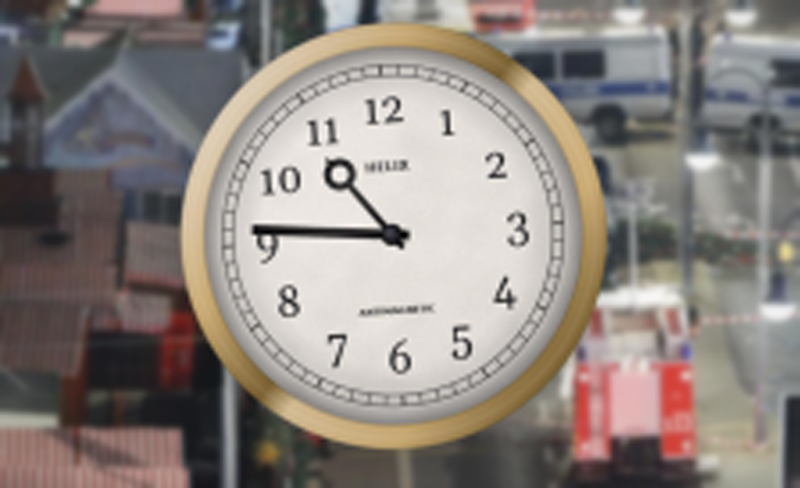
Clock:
10:46
